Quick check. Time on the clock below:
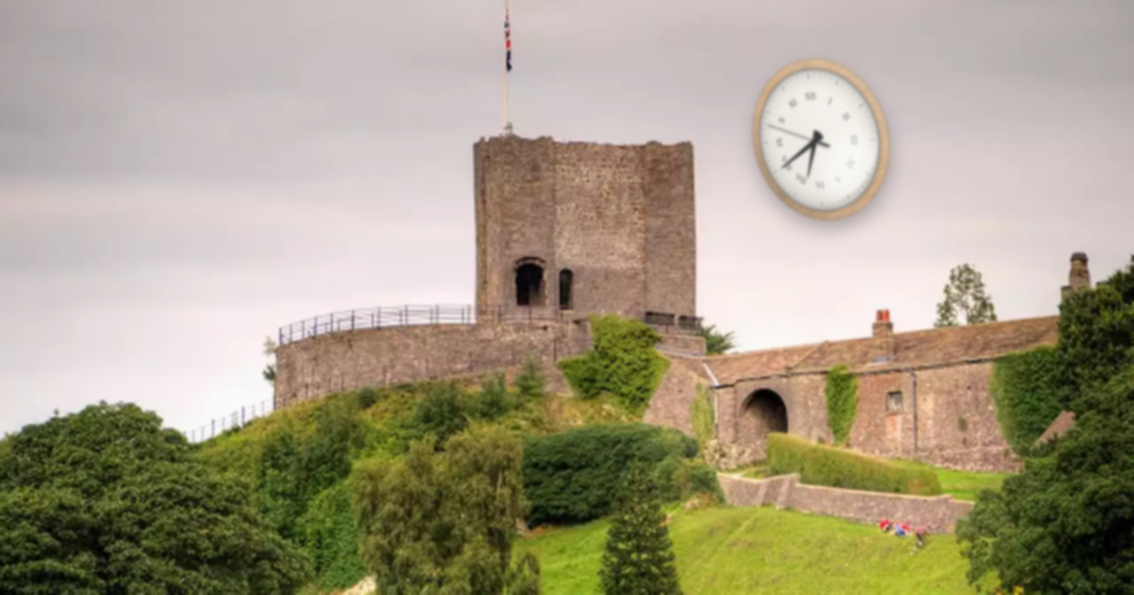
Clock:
6:39:48
